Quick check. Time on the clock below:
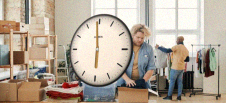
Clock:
5:59
